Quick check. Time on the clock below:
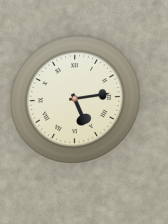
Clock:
5:14
